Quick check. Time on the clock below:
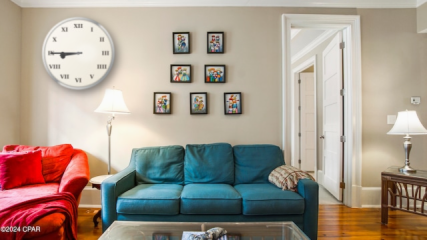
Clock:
8:45
